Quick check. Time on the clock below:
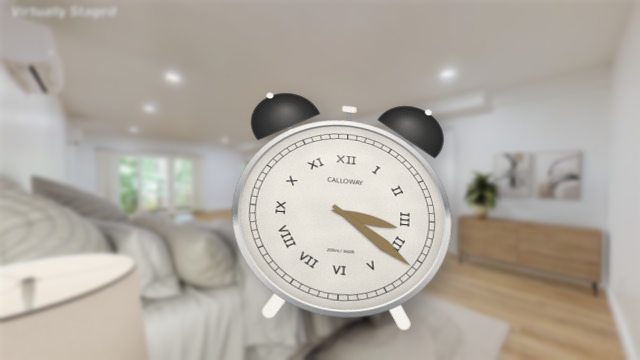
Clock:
3:21
